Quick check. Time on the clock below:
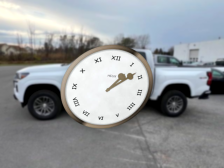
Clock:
1:08
